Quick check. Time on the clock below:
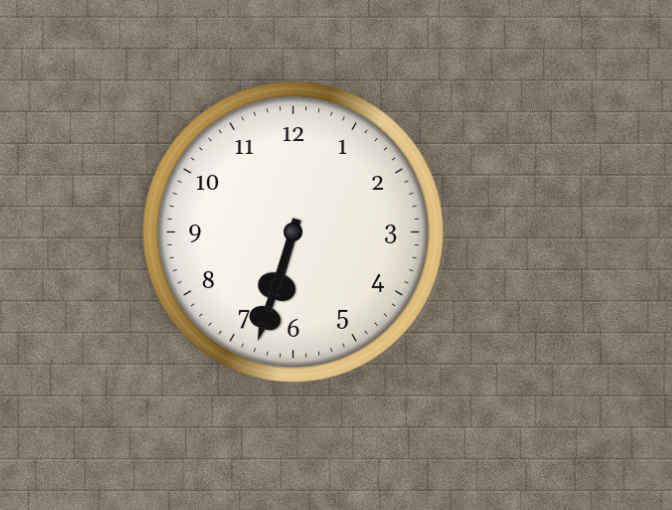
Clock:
6:33
